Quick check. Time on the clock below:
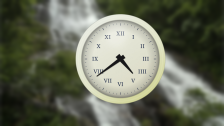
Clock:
4:39
